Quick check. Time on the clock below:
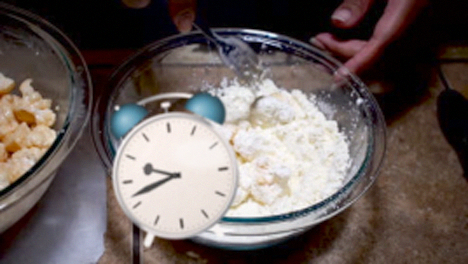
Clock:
9:42
